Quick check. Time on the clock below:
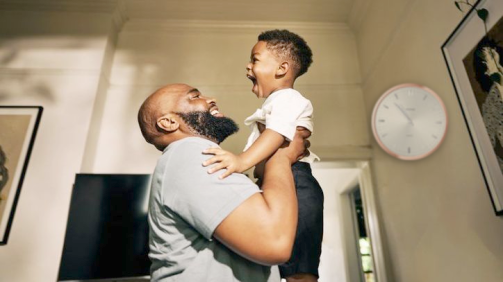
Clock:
10:53
